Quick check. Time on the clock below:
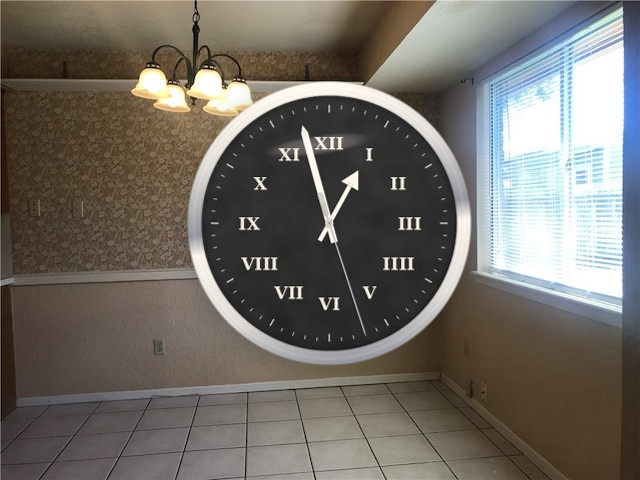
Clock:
12:57:27
